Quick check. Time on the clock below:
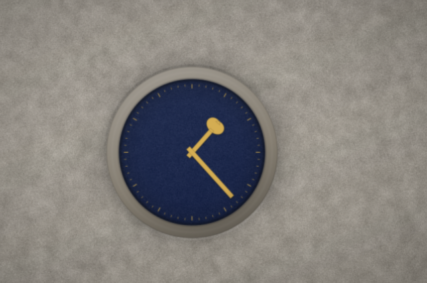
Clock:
1:23
